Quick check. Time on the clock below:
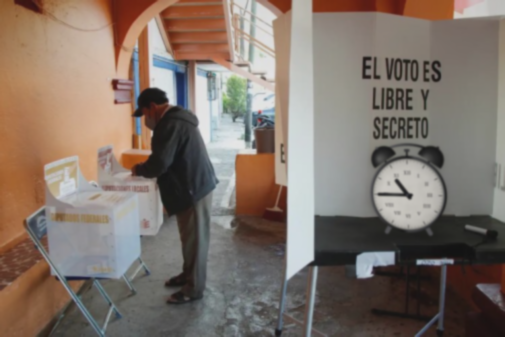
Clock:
10:45
